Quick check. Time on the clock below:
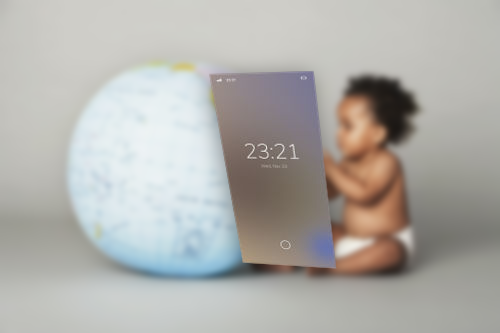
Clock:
23:21
